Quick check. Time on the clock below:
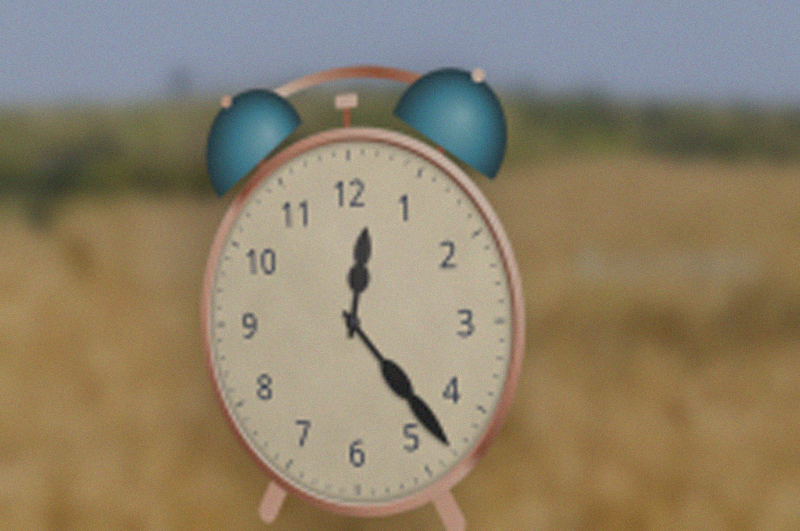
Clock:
12:23
